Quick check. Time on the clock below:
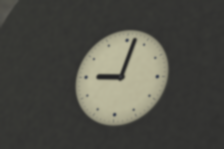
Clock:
9:02
